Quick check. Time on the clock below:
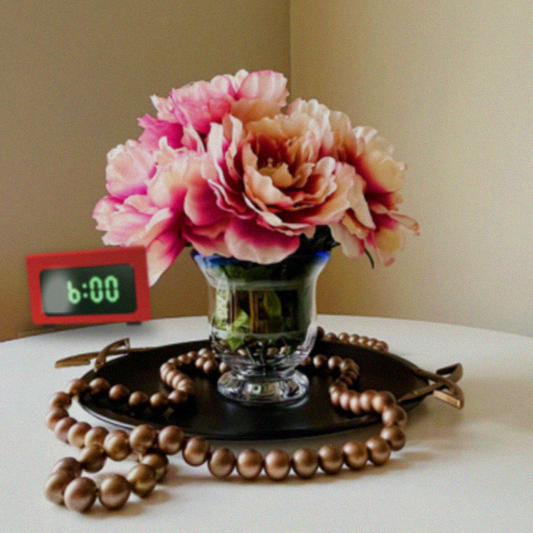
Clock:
6:00
